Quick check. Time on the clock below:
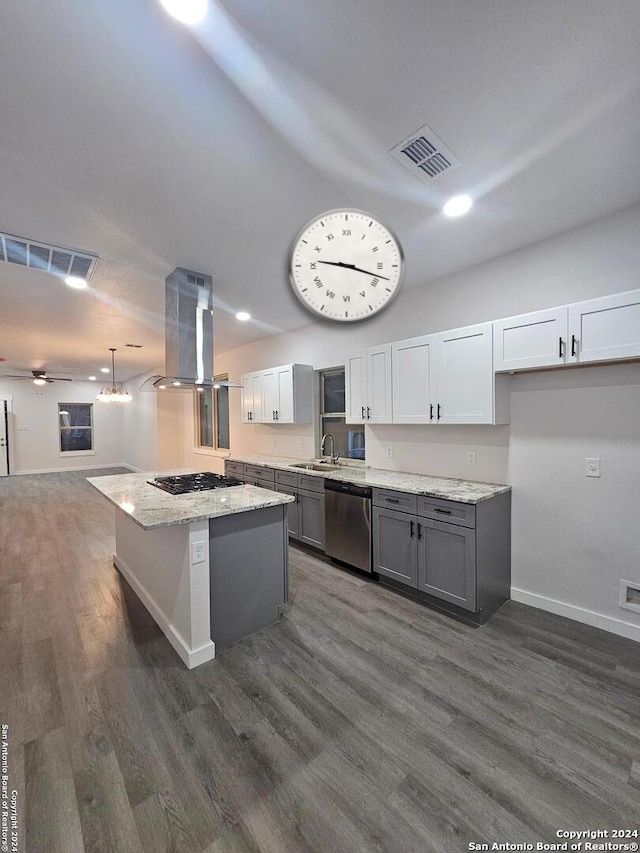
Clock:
9:18
